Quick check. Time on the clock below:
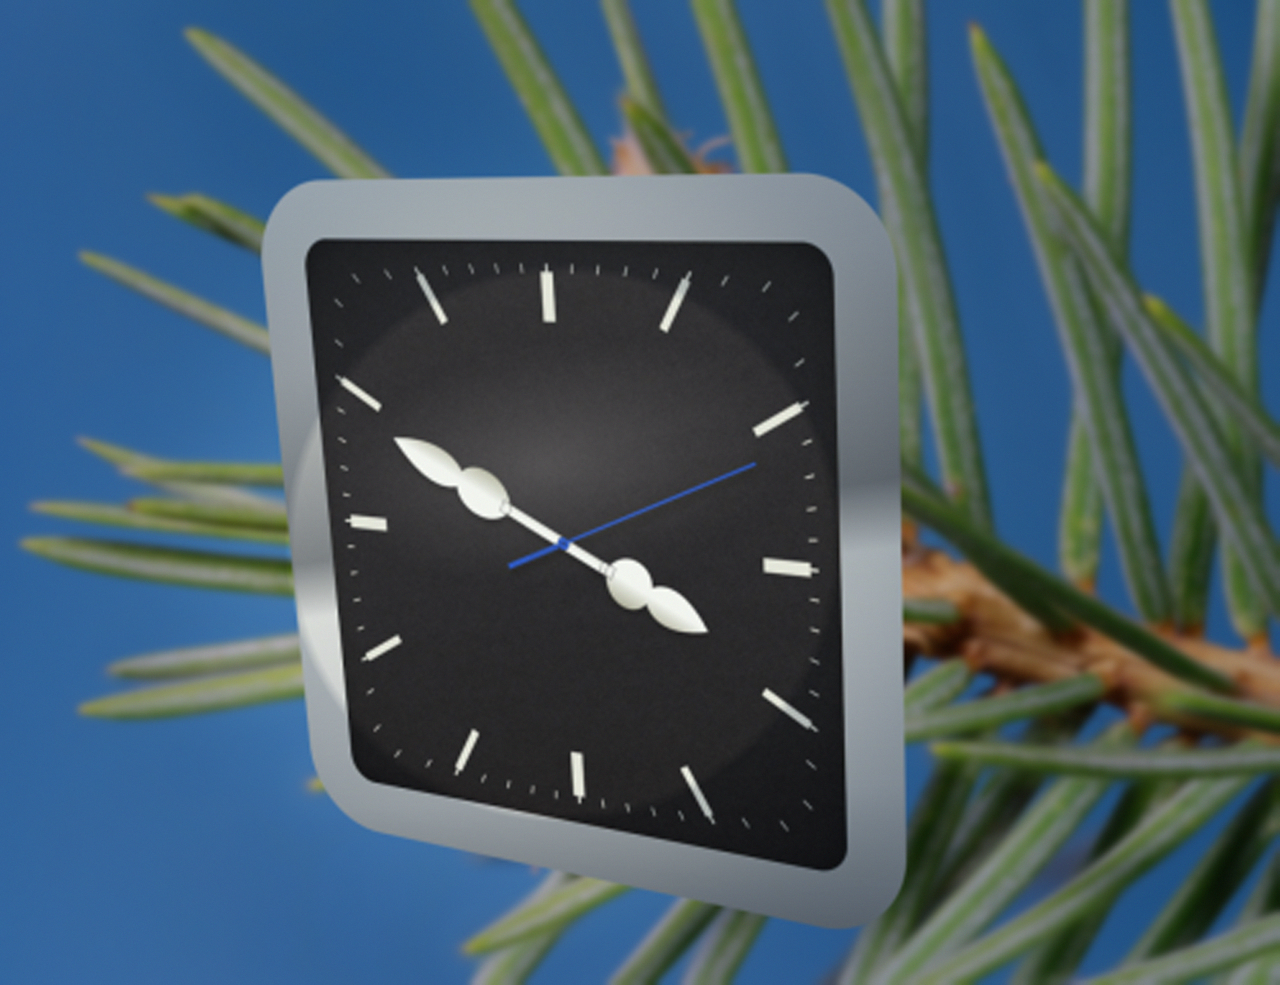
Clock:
3:49:11
